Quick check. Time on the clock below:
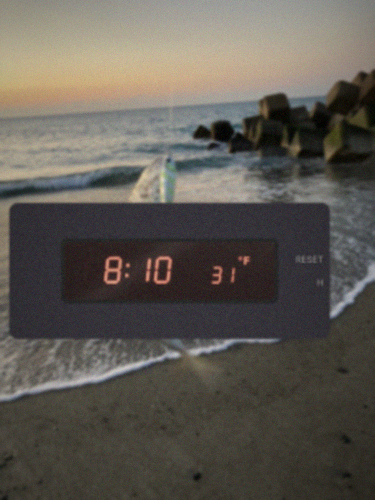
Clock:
8:10
